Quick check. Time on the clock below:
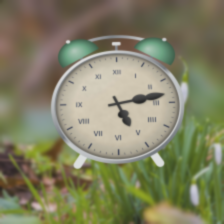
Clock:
5:13
